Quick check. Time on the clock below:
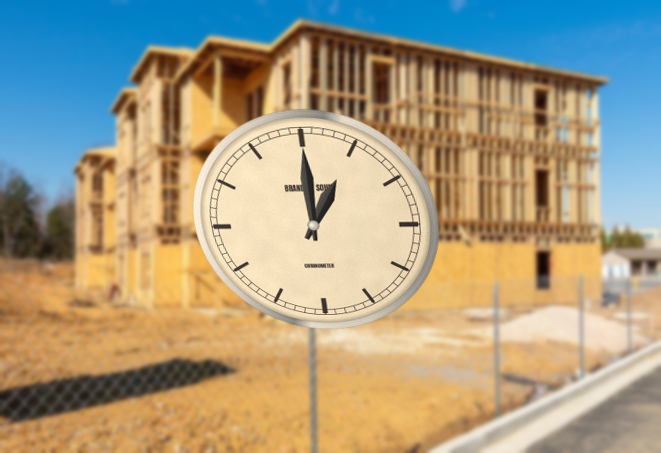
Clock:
1:00
